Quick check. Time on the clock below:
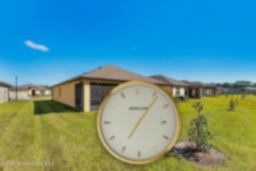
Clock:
7:06
